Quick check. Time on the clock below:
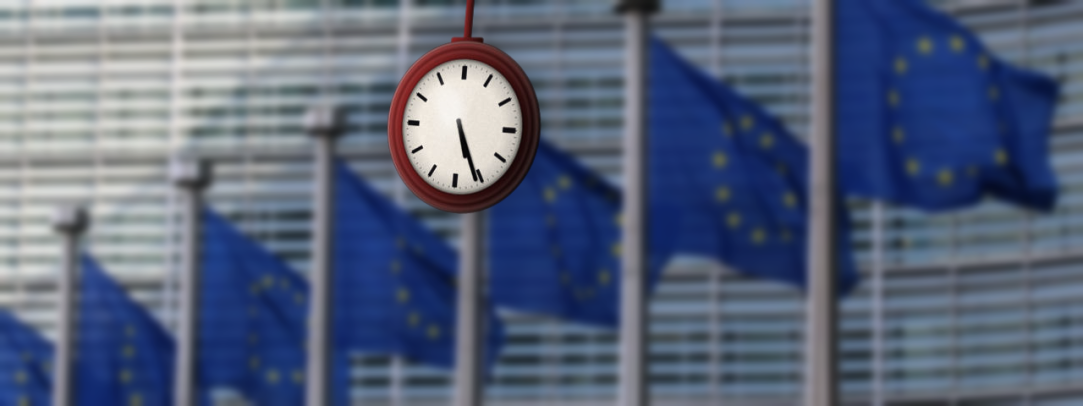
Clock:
5:26
